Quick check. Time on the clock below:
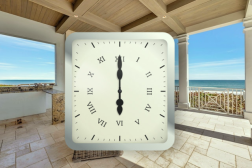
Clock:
6:00
